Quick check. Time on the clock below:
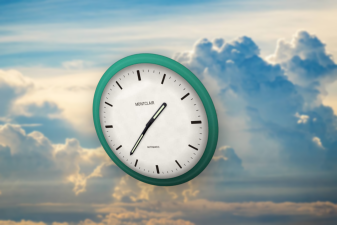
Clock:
1:37
